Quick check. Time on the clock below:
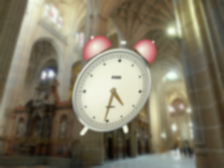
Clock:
4:31
